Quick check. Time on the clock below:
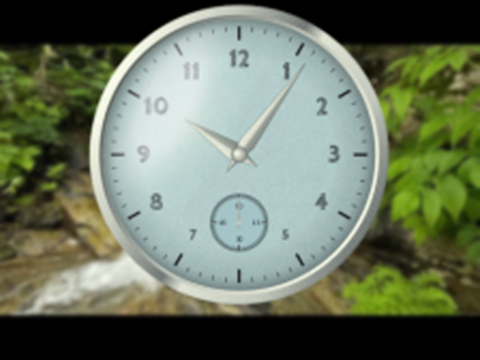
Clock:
10:06
